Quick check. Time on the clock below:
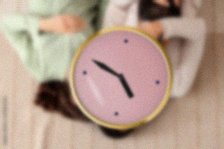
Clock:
4:49
